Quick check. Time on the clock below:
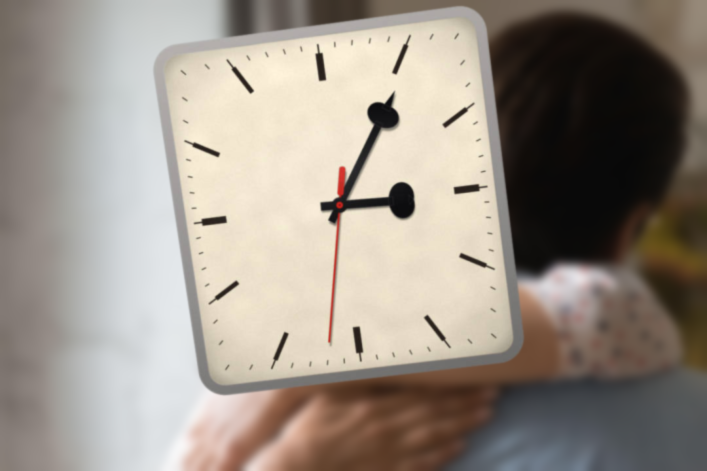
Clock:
3:05:32
